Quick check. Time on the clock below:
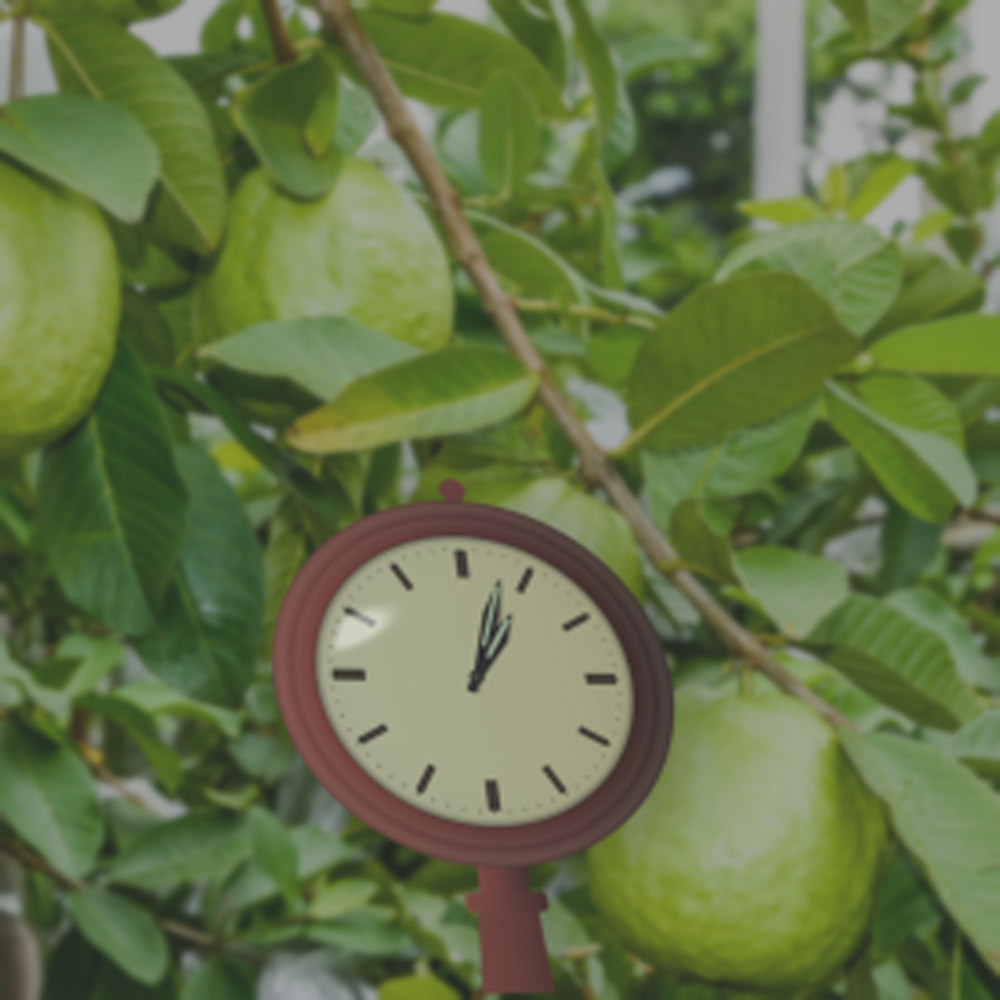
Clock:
1:03
